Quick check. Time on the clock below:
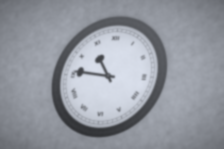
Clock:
10:46
